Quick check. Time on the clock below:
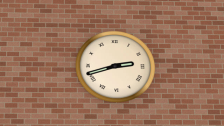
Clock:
2:42
